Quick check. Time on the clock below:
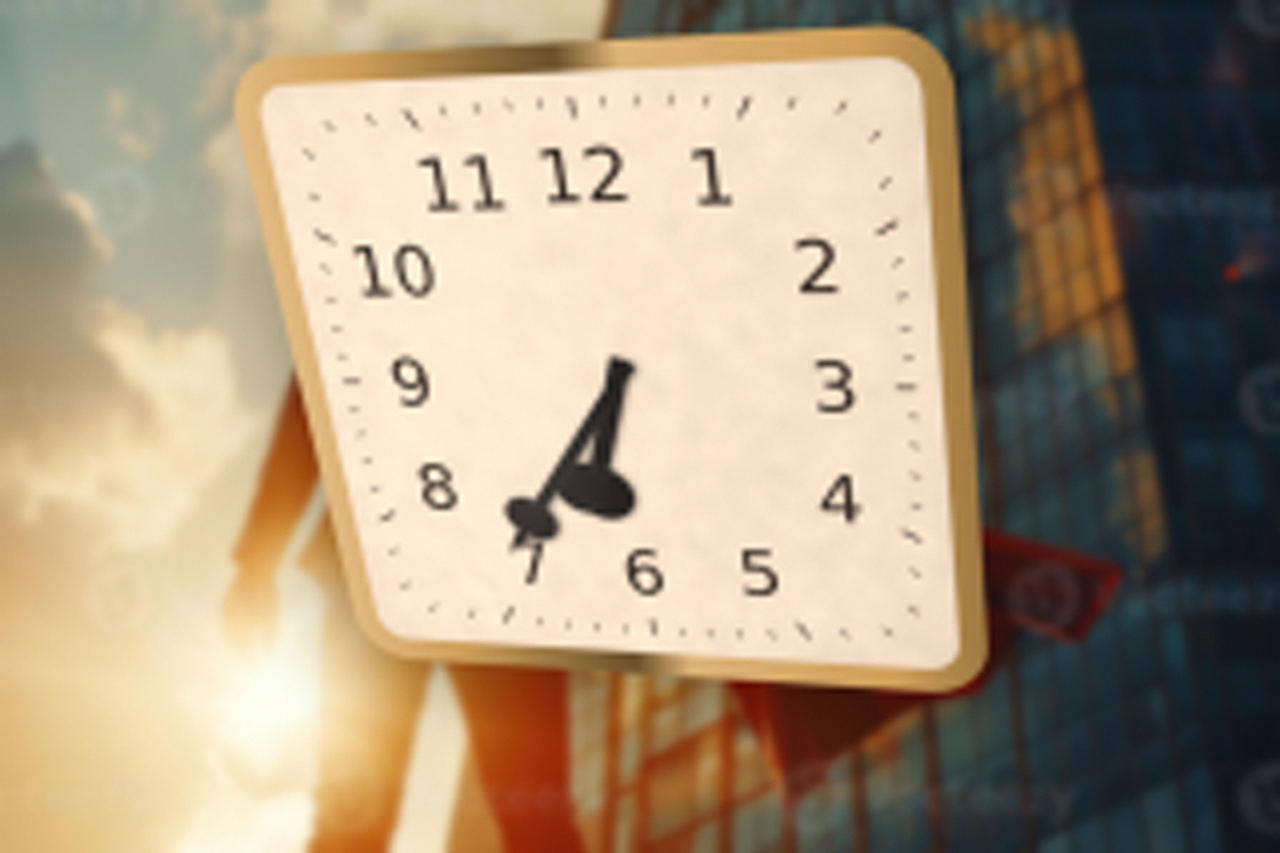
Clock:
6:36
